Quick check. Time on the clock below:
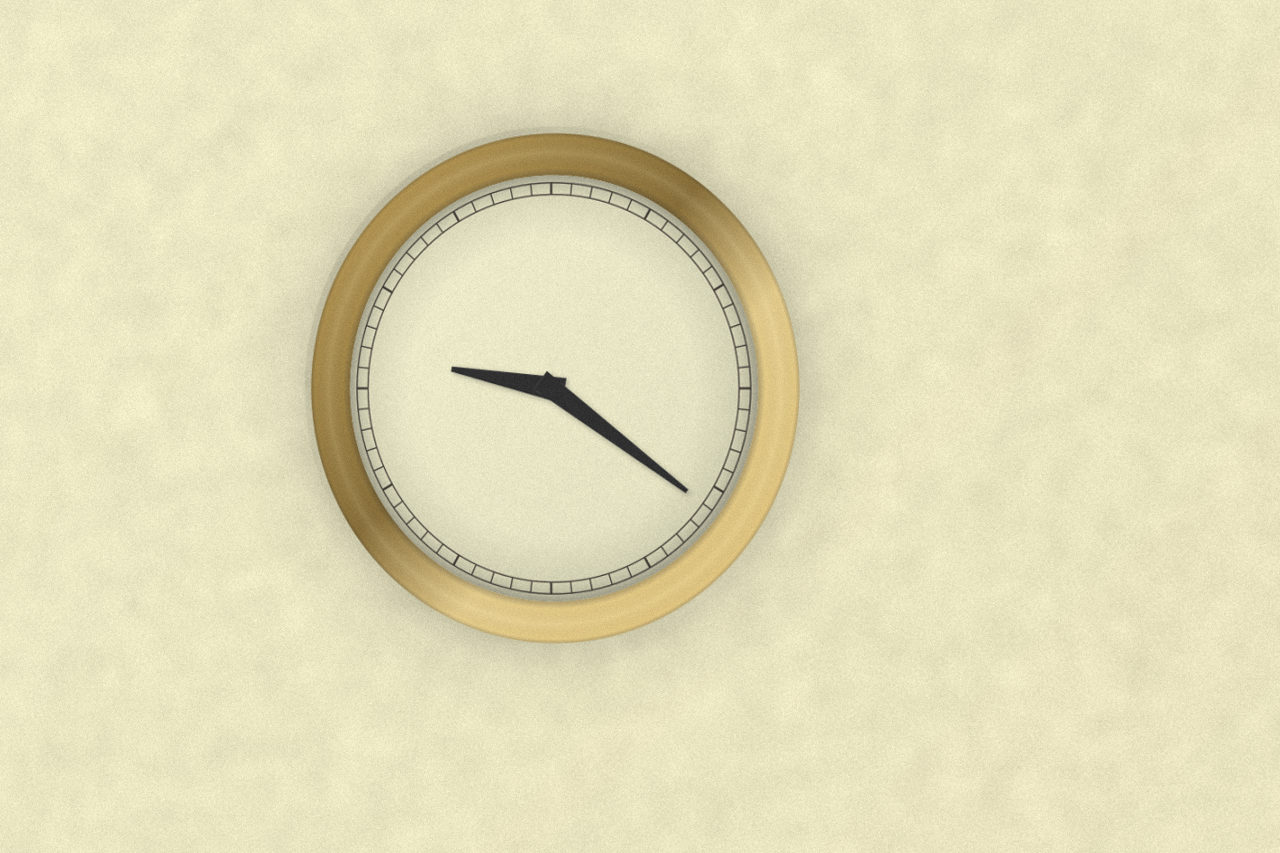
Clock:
9:21
